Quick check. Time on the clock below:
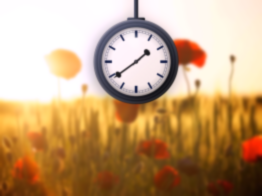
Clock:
1:39
